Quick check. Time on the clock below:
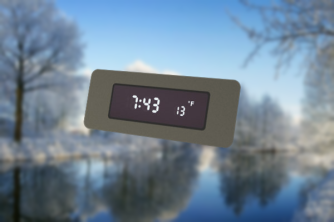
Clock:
7:43
